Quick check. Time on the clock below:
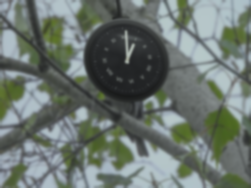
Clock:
1:01
